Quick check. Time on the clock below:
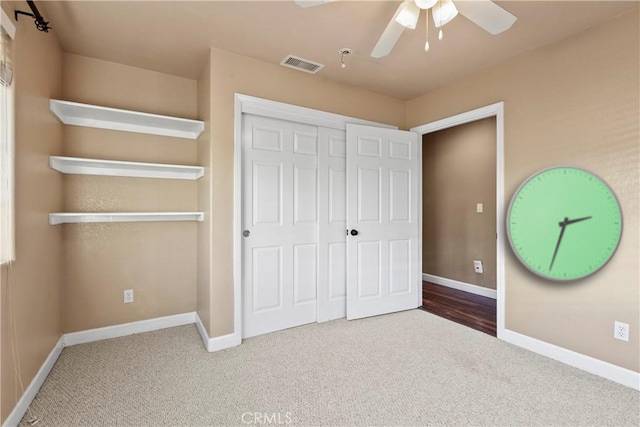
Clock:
2:33
